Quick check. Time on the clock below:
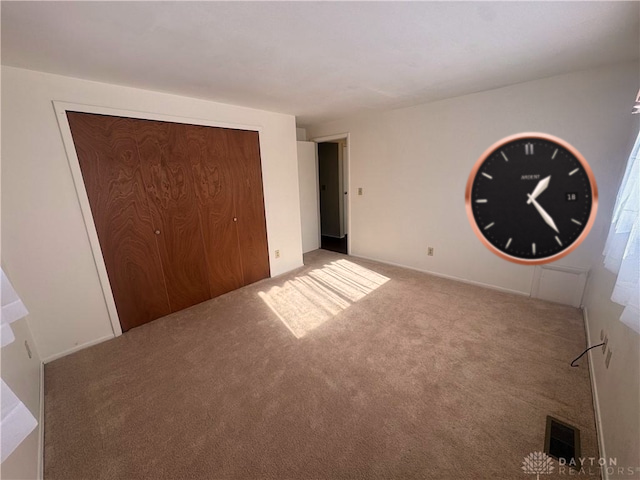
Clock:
1:24
